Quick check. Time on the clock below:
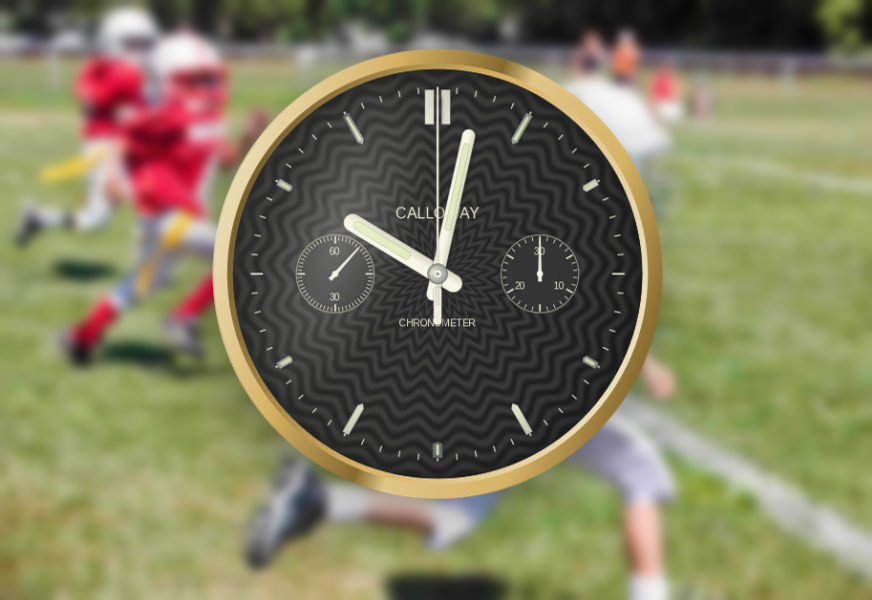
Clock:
10:02:07
